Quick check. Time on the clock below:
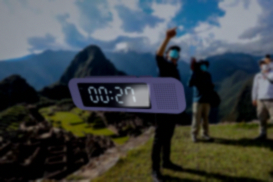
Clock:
0:27
